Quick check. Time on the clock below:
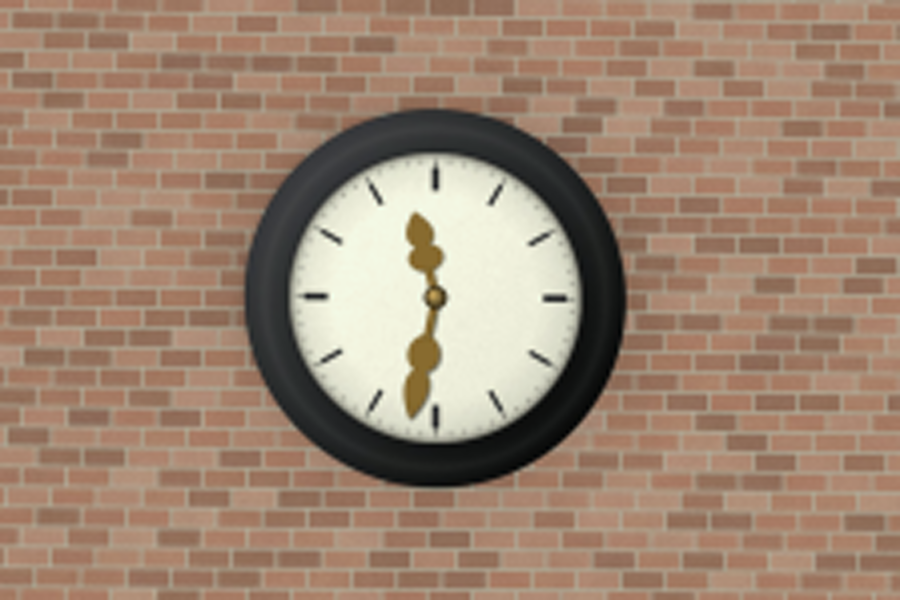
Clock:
11:32
